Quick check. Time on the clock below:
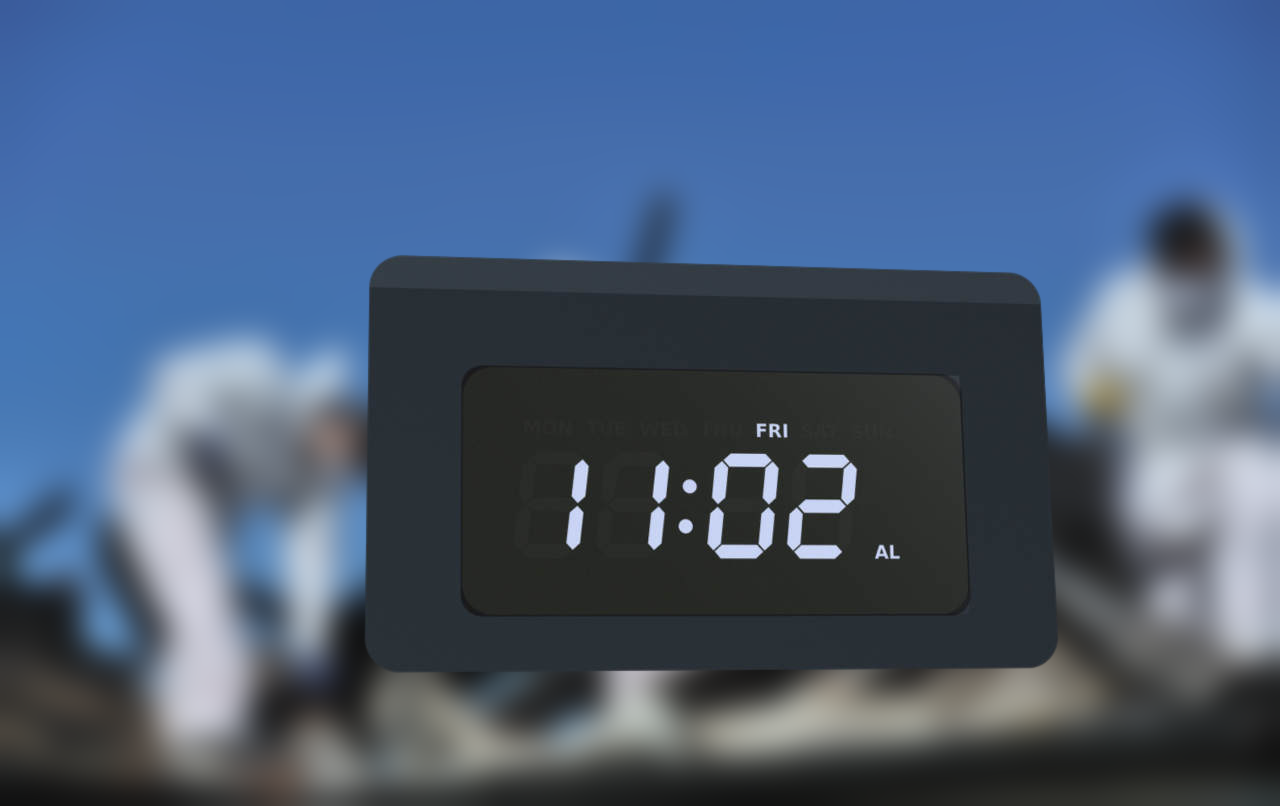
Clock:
11:02
